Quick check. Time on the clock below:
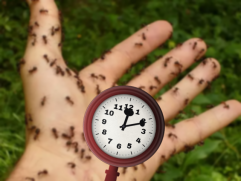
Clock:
12:11
